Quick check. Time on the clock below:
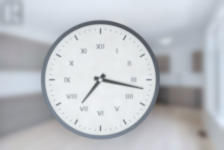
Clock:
7:17
